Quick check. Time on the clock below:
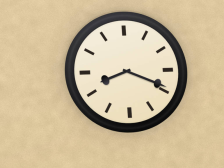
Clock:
8:19
